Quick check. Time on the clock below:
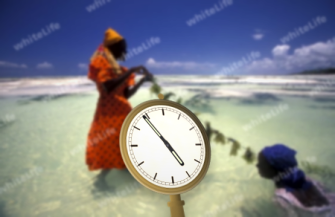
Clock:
4:54
